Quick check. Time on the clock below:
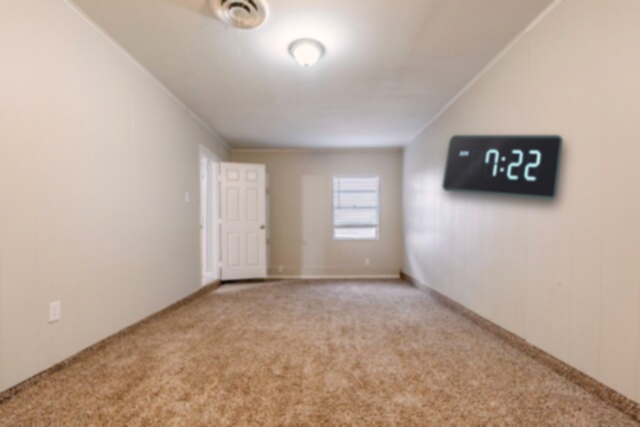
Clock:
7:22
